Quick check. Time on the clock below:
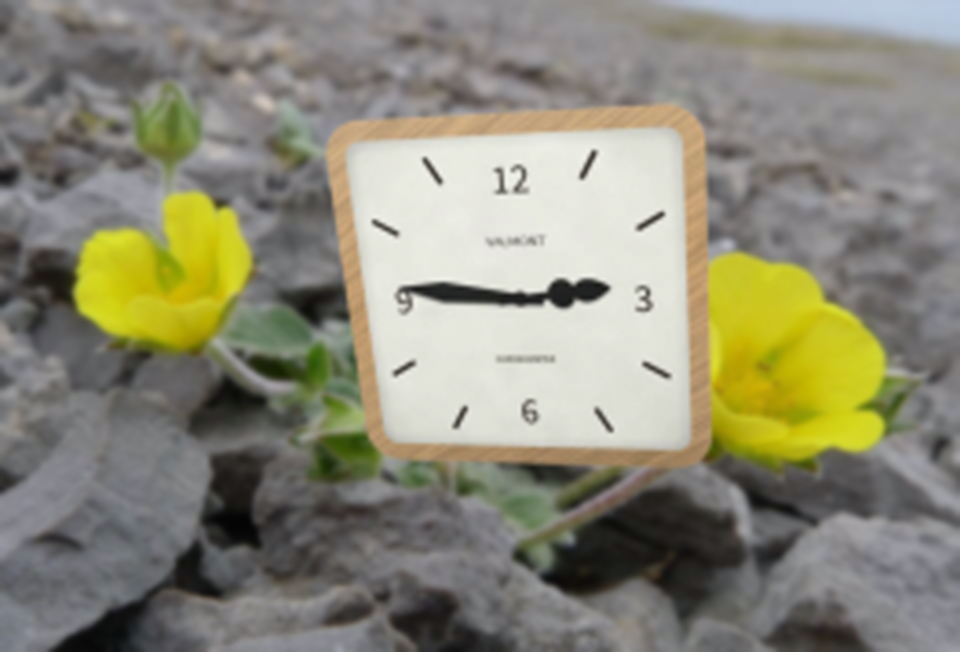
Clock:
2:46
